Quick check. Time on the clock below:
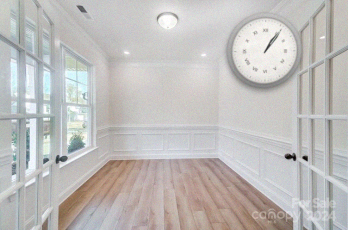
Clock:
1:06
